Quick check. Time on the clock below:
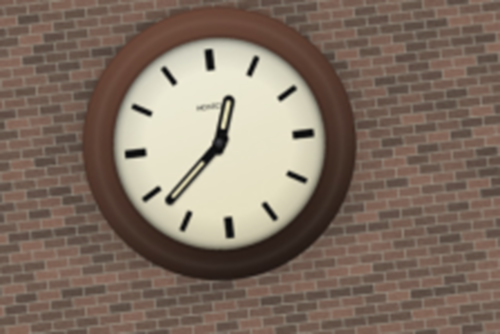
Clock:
12:38
